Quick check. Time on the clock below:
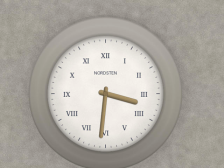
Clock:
3:31
